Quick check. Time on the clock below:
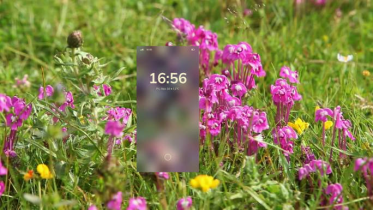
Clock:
16:56
